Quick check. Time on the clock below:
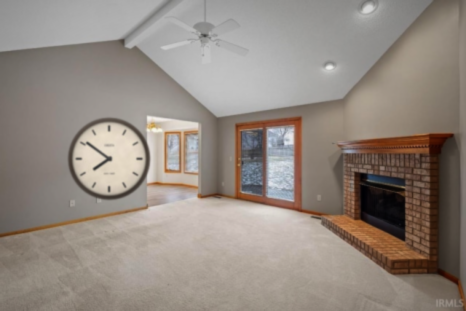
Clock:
7:51
